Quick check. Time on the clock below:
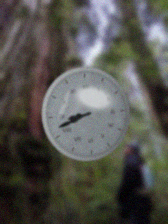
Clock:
8:42
